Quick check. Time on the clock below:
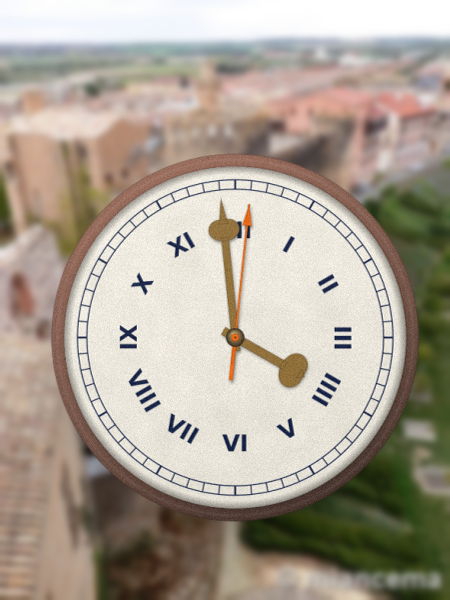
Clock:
3:59:01
